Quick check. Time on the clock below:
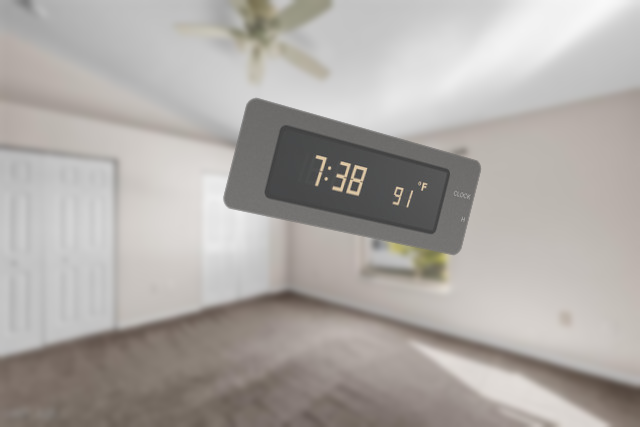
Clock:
7:38
